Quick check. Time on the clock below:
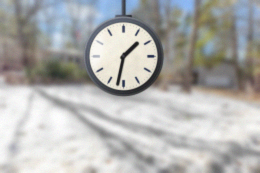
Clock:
1:32
